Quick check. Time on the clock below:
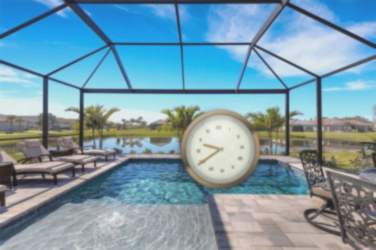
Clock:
9:40
